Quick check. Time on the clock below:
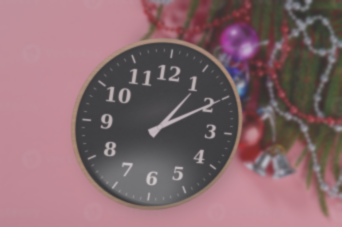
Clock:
1:10
